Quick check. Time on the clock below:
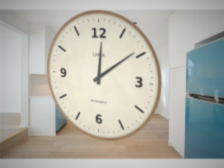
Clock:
12:09
